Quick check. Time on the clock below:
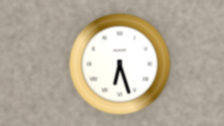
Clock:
6:27
